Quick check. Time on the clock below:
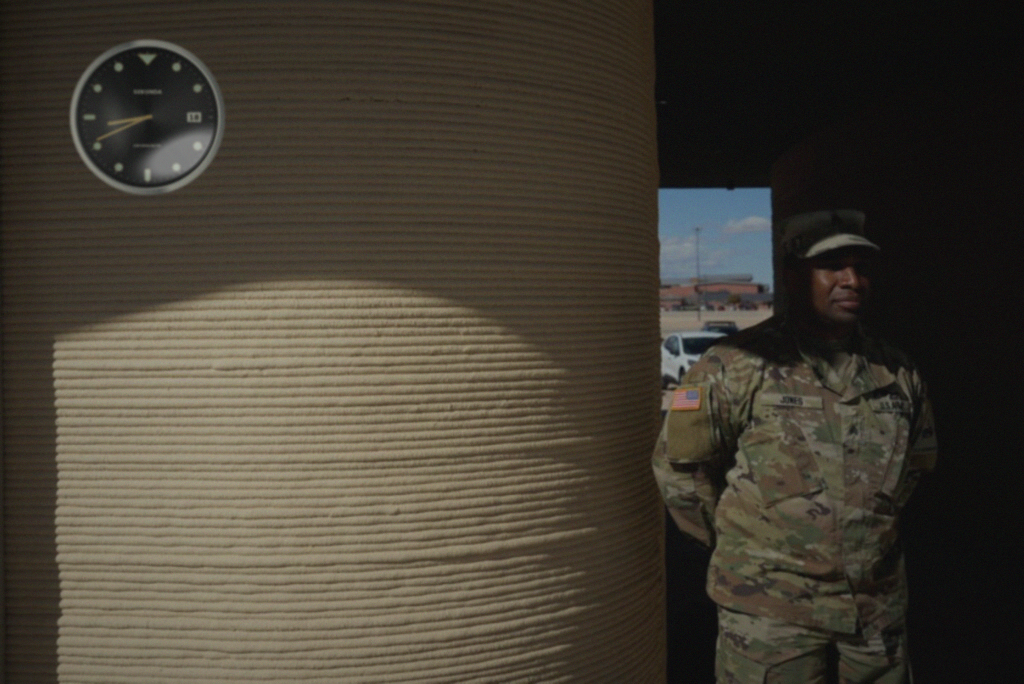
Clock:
8:41
